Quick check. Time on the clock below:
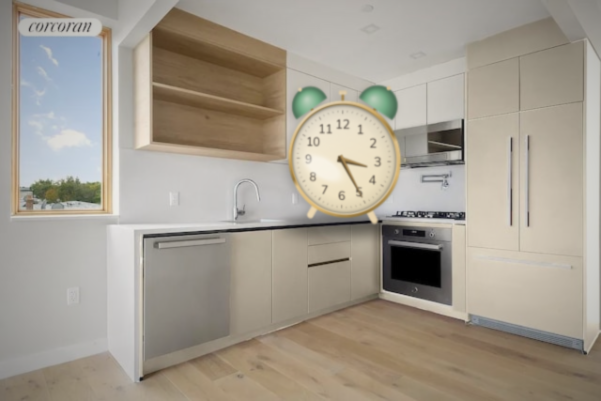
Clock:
3:25
